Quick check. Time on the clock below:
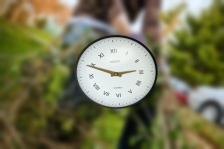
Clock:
2:49
